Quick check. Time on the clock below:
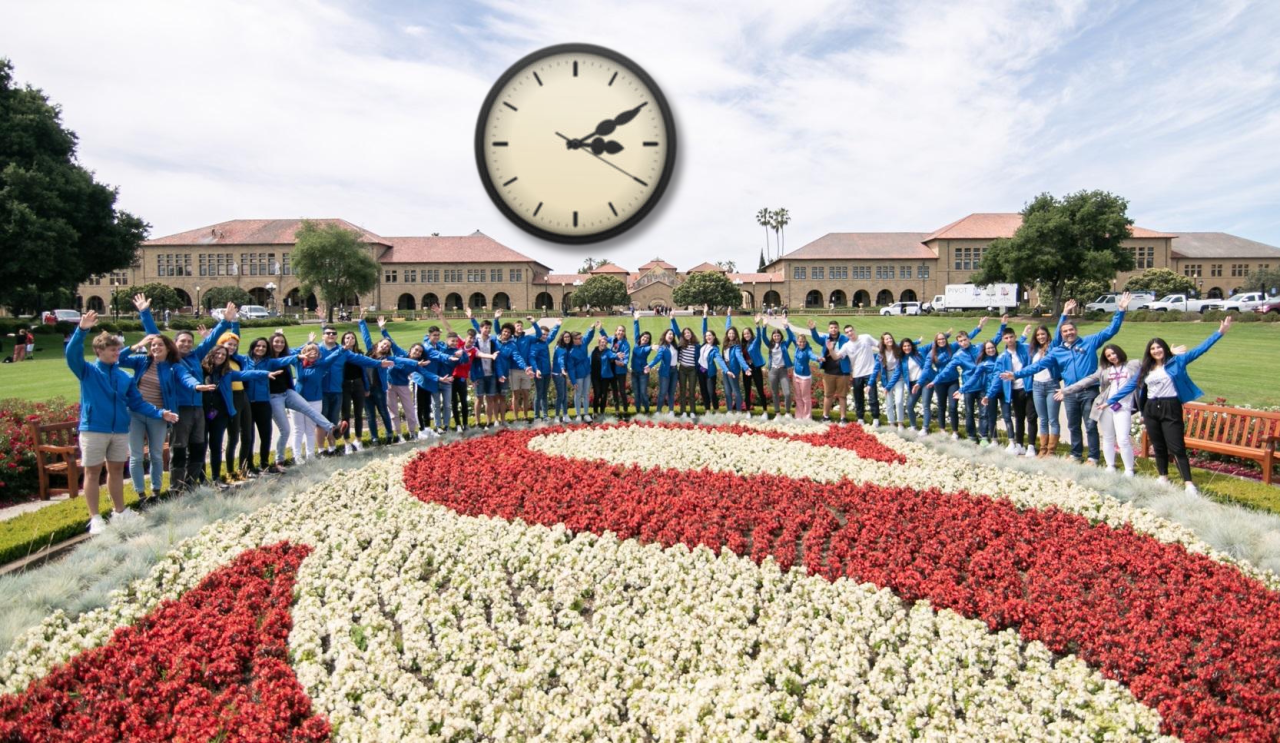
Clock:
3:10:20
